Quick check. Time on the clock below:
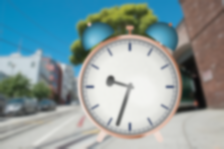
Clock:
9:33
